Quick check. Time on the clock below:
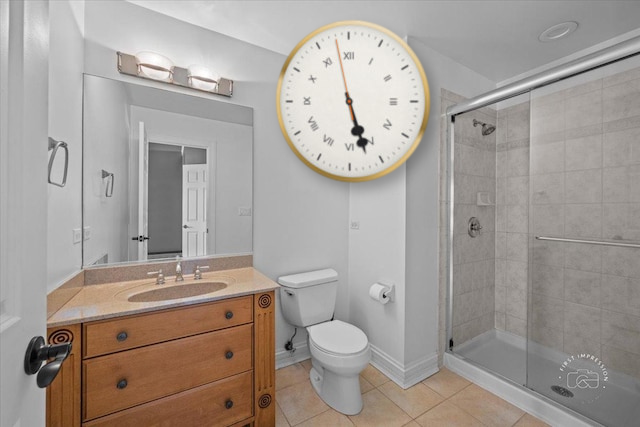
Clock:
5:26:58
